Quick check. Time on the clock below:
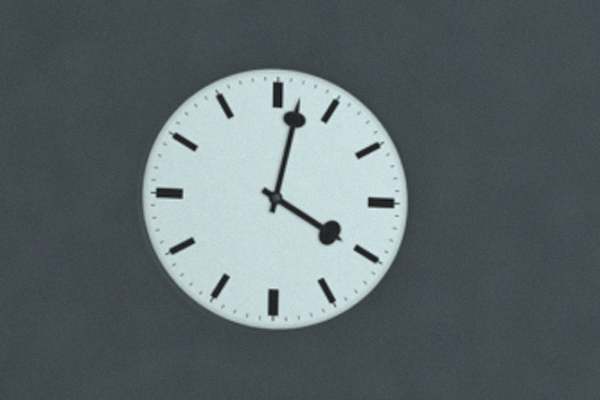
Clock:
4:02
